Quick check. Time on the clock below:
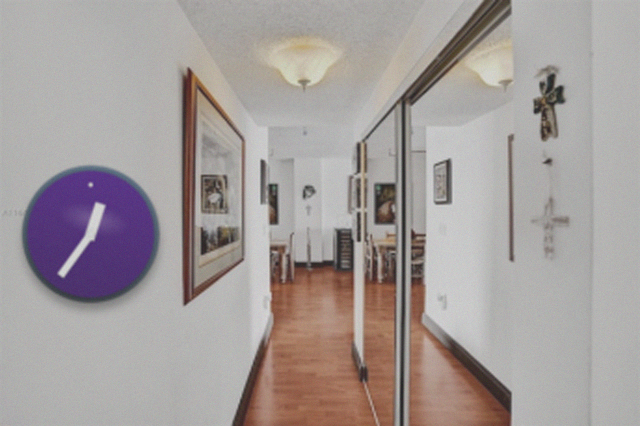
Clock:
12:36
